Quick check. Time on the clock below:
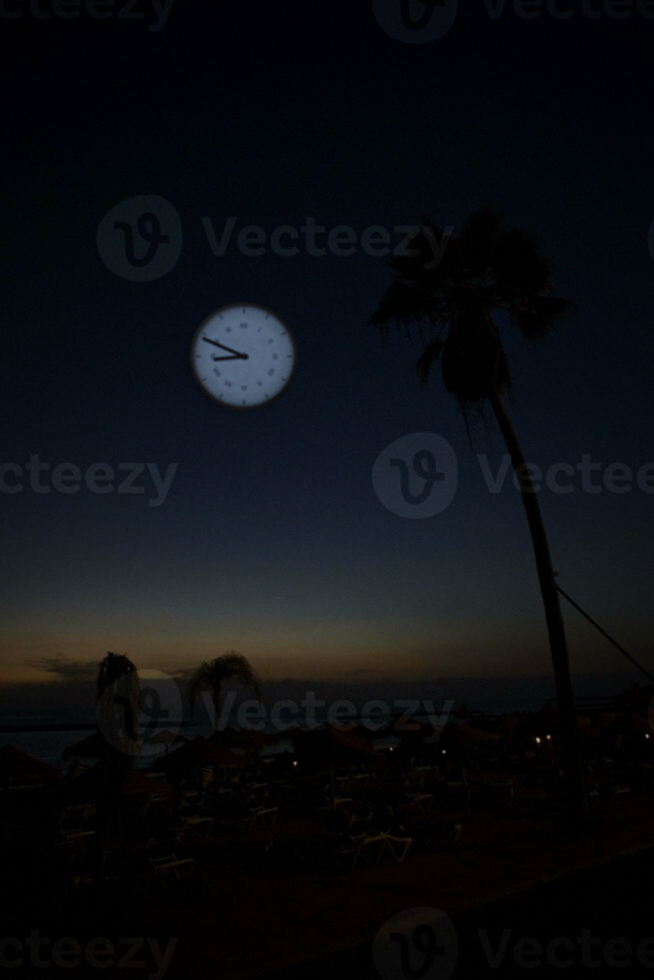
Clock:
8:49
